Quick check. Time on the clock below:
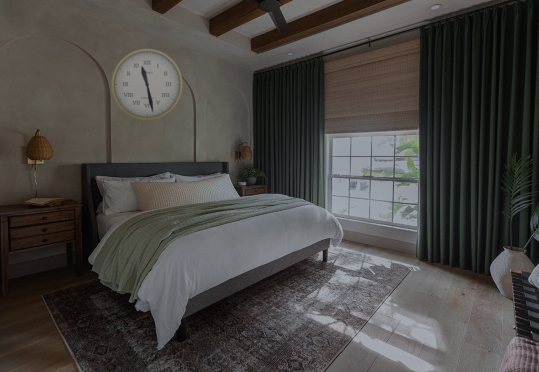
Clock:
11:28
